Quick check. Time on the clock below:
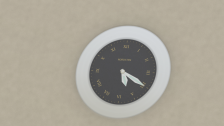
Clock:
5:20
